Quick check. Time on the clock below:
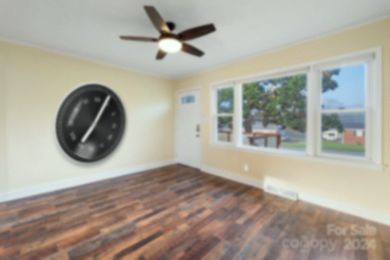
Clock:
7:04
